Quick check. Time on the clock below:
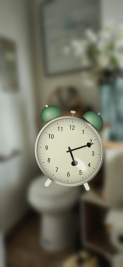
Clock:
5:11
